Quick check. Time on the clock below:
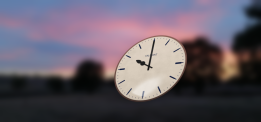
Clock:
10:00
